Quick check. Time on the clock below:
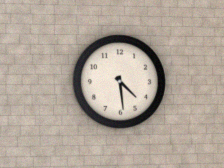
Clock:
4:29
